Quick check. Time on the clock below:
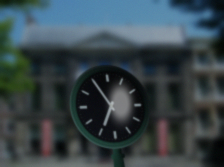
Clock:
6:55
